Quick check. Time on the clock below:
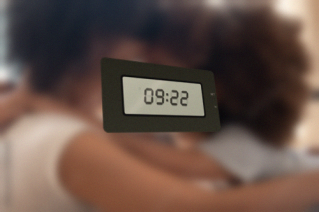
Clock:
9:22
